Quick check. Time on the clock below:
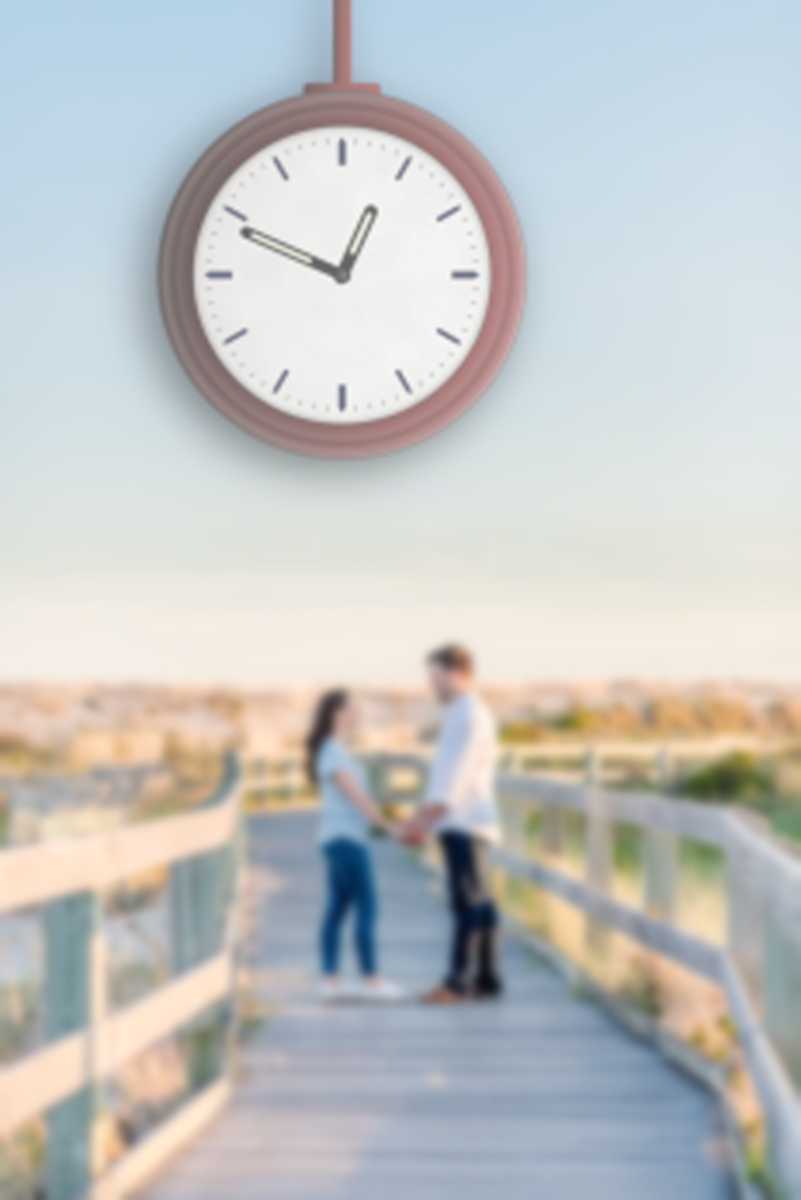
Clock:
12:49
